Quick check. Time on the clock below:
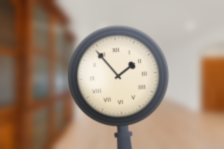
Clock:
1:54
